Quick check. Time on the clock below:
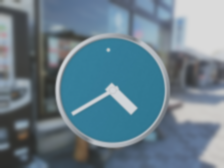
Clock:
4:41
